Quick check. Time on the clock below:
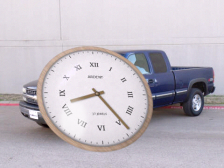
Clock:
8:24
